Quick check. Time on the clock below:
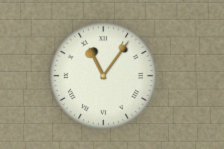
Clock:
11:06
